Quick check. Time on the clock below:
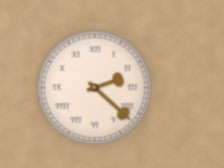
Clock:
2:22
